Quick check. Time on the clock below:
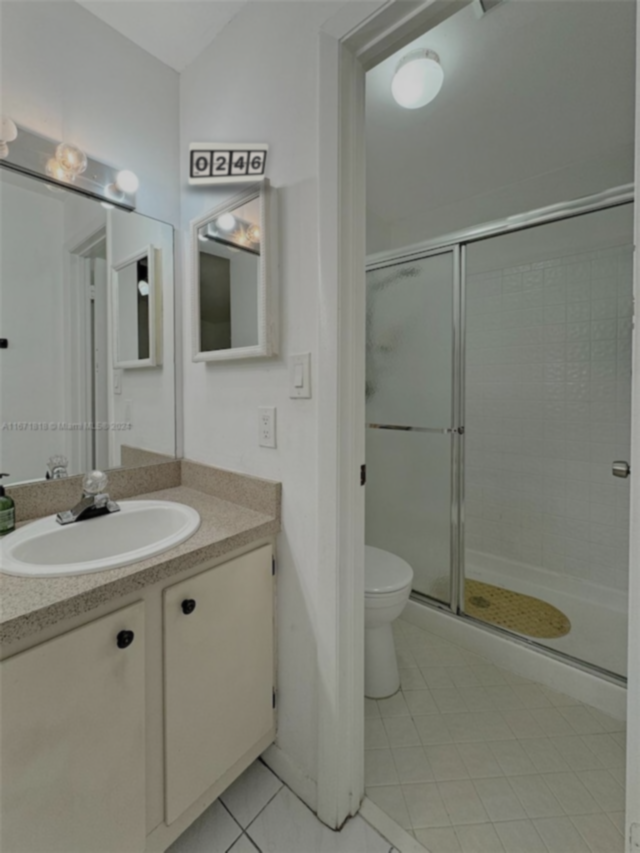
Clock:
2:46
